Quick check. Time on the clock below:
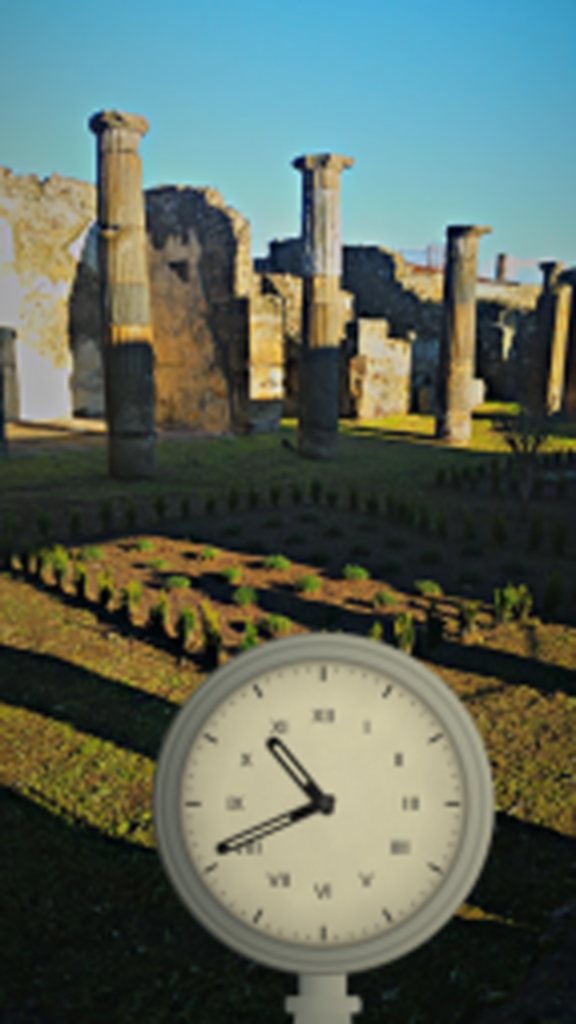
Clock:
10:41
